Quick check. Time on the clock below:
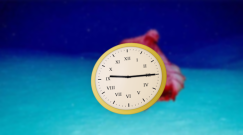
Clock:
9:15
